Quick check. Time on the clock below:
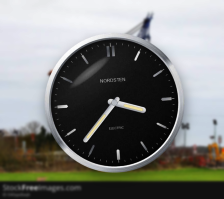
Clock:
3:37
